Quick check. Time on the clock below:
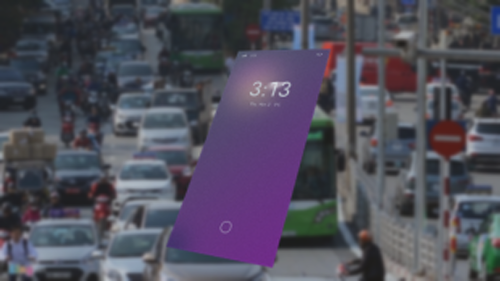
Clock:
3:13
